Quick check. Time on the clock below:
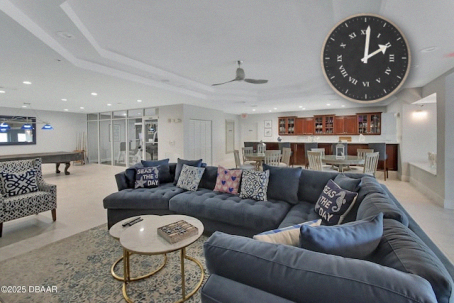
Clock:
2:01
